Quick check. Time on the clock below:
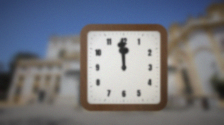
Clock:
11:59
